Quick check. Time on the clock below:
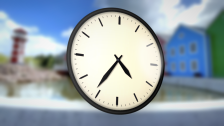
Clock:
4:36
